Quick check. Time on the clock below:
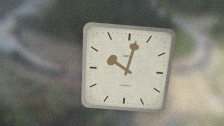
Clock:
10:02
